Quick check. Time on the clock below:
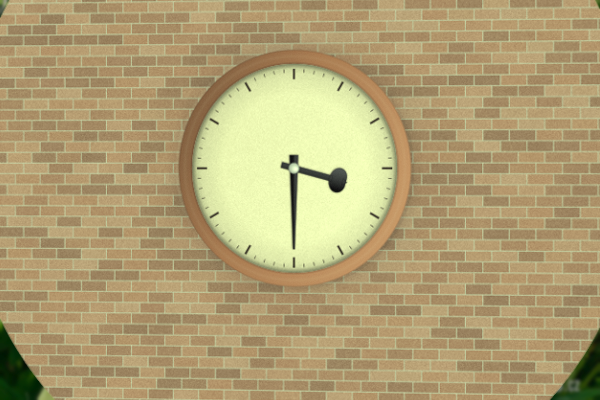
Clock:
3:30
